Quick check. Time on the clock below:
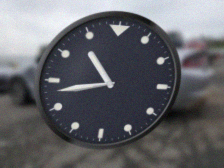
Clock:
10:43
